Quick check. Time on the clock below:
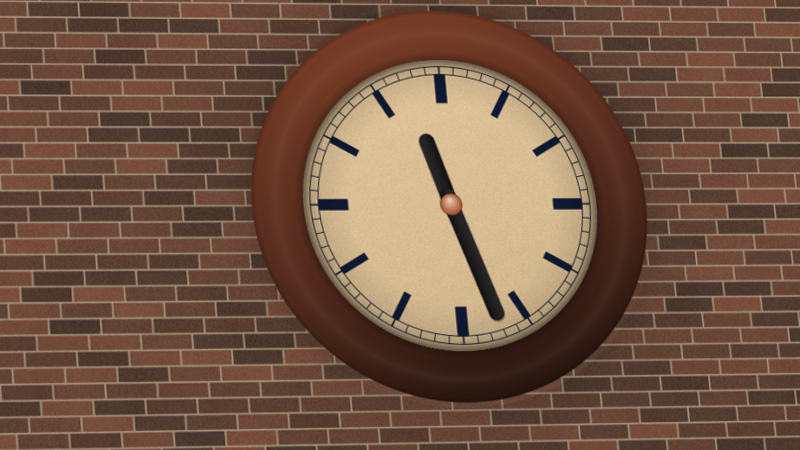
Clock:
11:27
